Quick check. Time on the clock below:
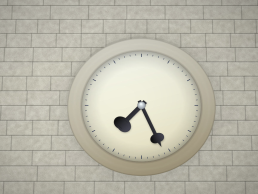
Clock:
7:26
